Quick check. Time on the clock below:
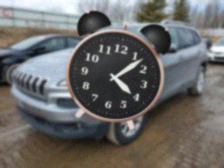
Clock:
4:07
